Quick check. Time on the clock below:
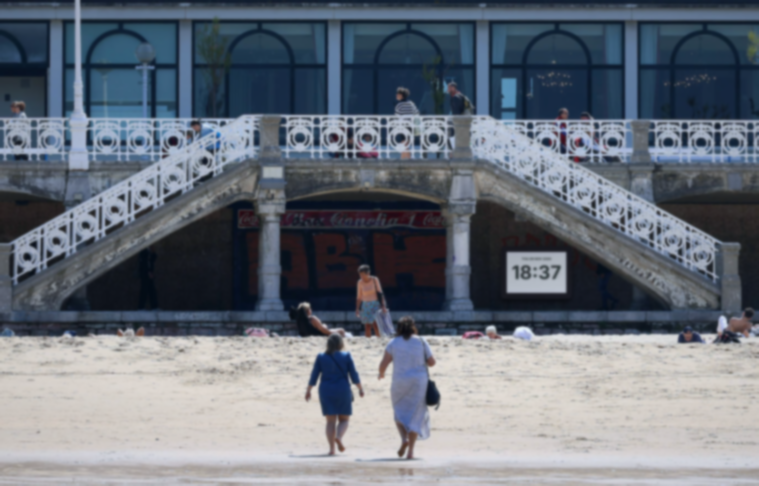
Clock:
18:37
